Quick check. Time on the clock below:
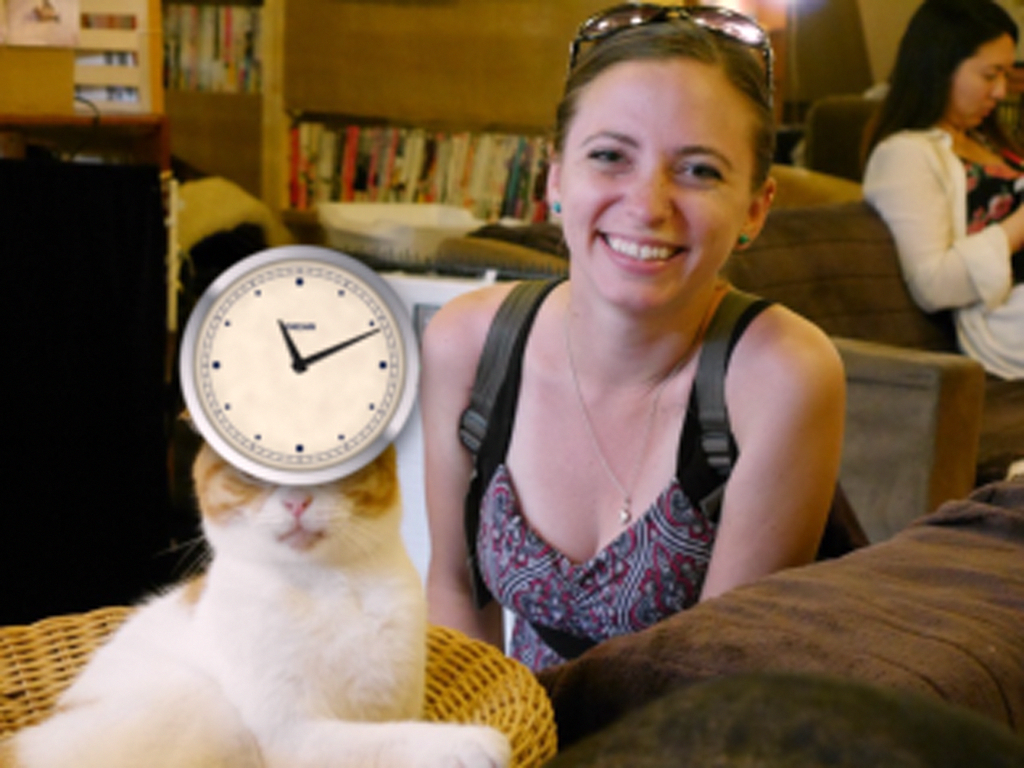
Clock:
11:11
